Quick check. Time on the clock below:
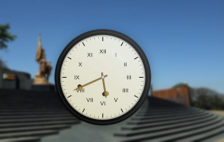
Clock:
5:41
